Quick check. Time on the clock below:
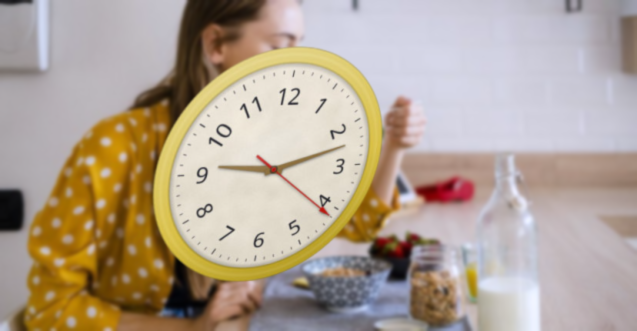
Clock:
9:12:21
